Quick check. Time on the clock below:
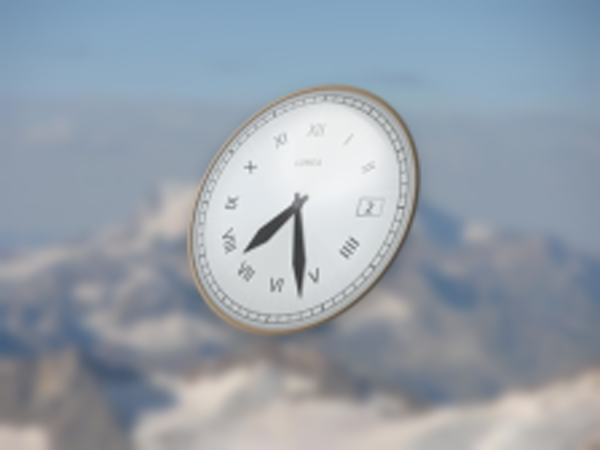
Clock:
7:27
